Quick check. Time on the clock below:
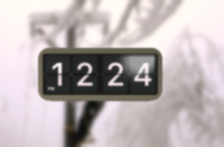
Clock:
12:24
